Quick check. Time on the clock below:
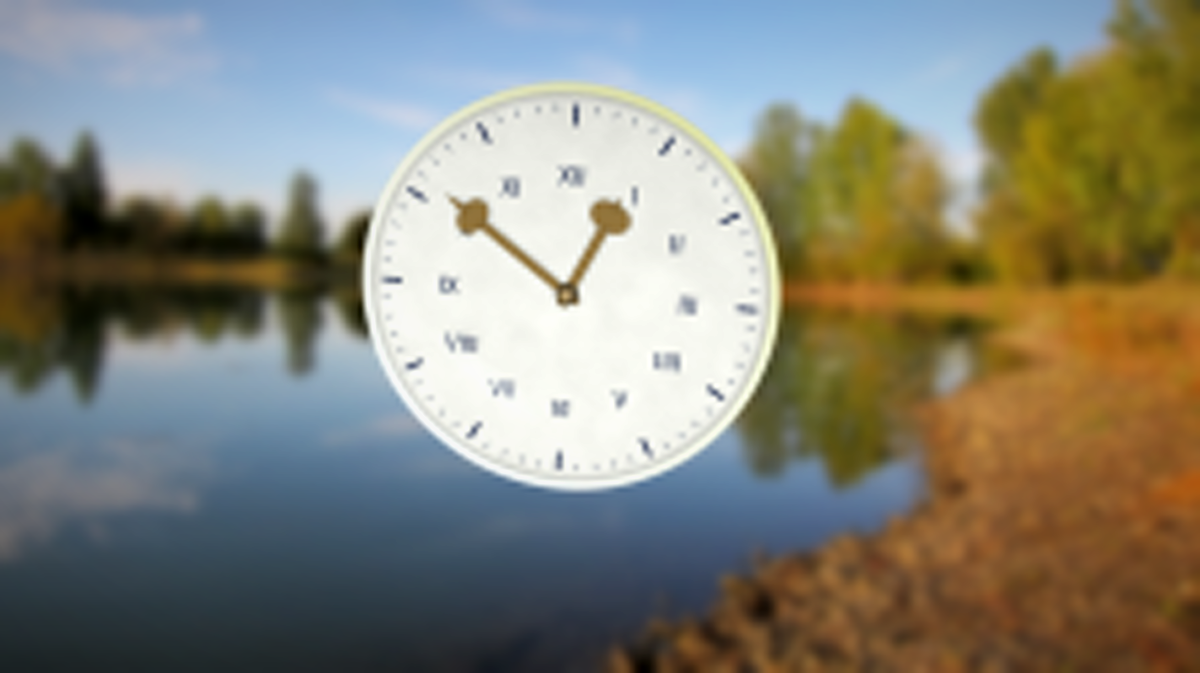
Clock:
12:51
